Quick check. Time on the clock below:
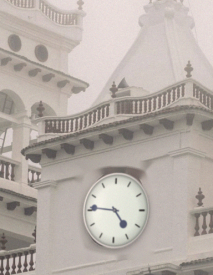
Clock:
4:46
